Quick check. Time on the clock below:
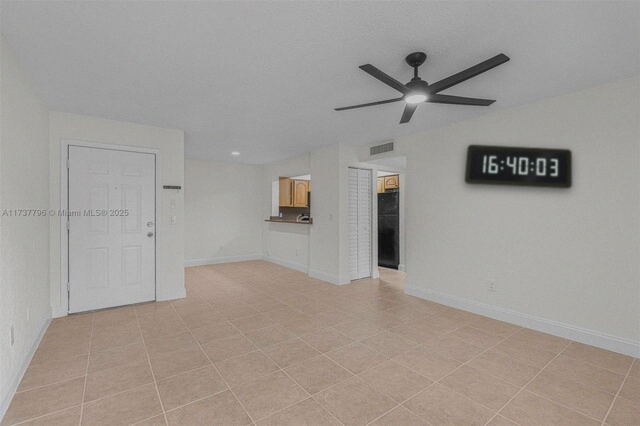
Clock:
16:40:03
